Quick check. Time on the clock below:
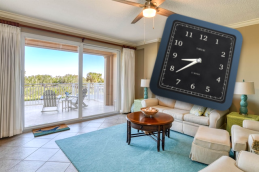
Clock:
8:38
